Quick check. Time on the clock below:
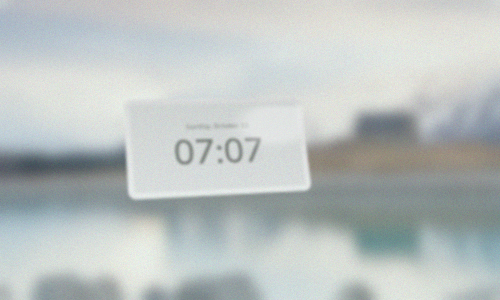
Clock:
7:07
